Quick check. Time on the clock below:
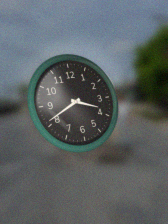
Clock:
3:41
